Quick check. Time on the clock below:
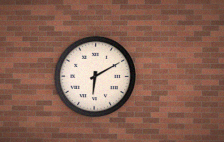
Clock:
6:10
